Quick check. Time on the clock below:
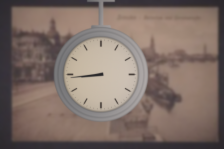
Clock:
8:44
